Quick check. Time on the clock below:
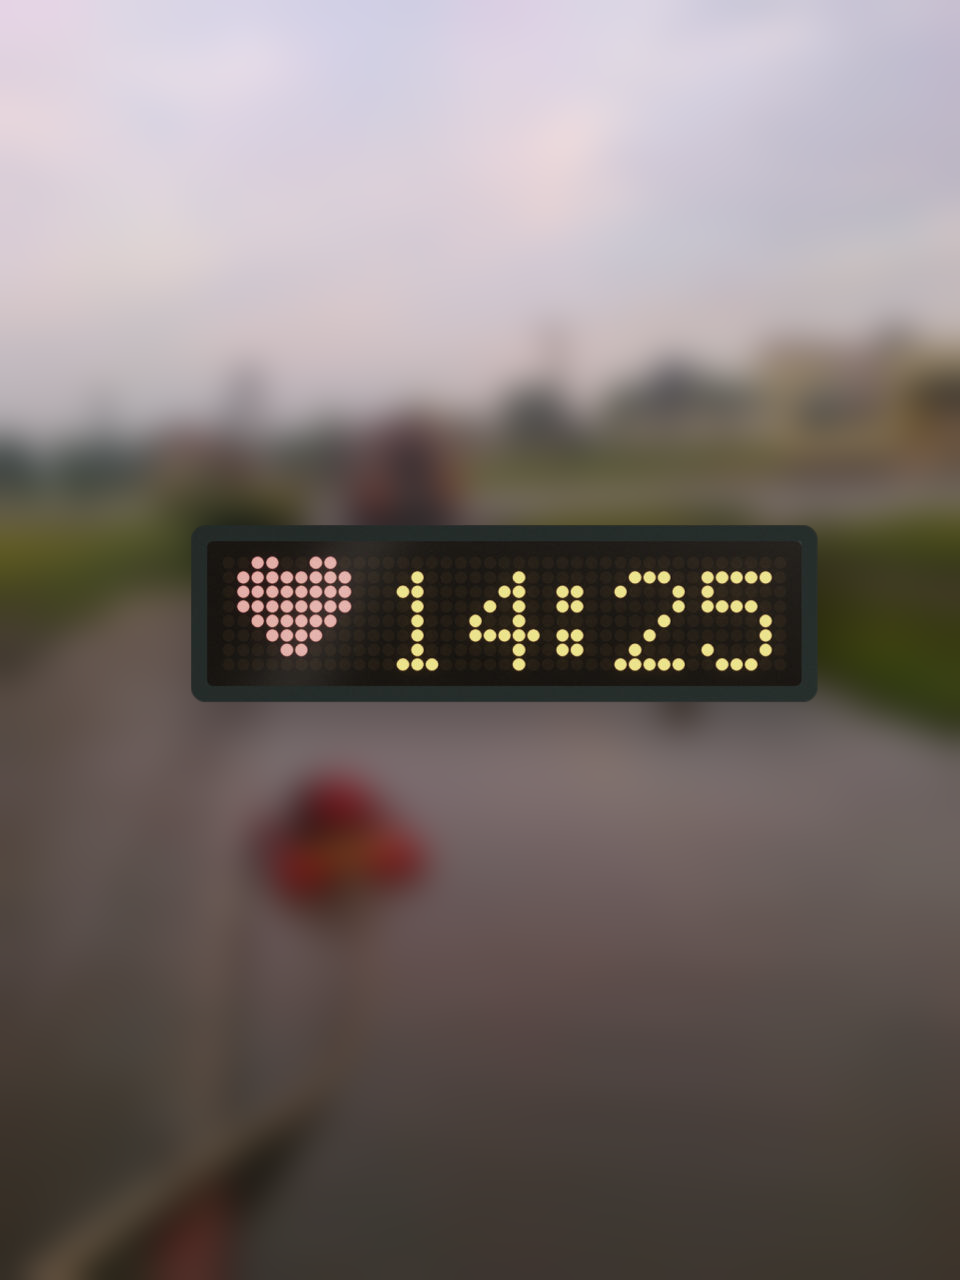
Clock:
14:25
